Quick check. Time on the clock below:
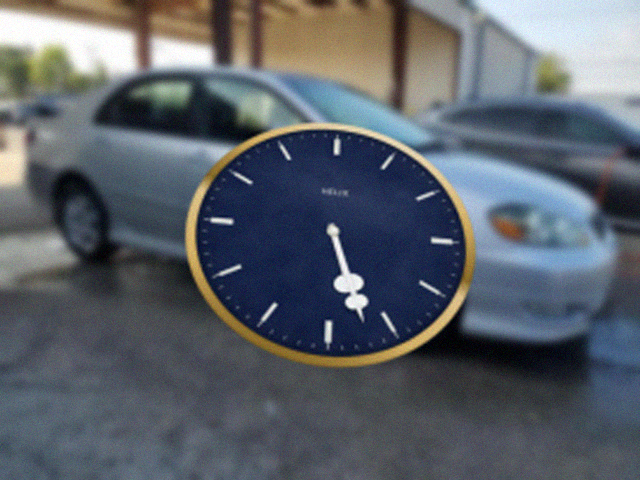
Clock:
5:27
